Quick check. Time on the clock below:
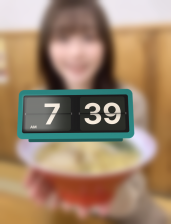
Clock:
7:39
